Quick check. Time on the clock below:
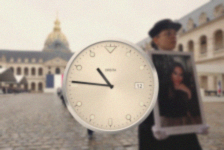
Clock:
10:46
